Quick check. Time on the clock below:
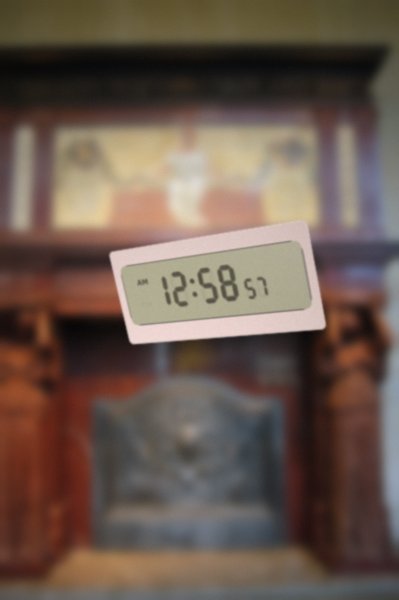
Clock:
12:58:57
